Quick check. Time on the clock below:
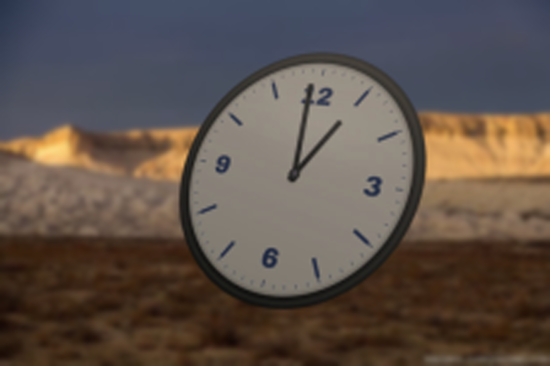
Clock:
12:59
